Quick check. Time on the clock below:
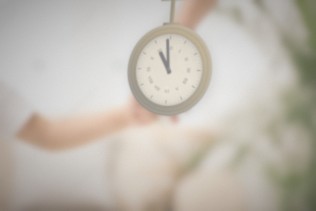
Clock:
10:59
